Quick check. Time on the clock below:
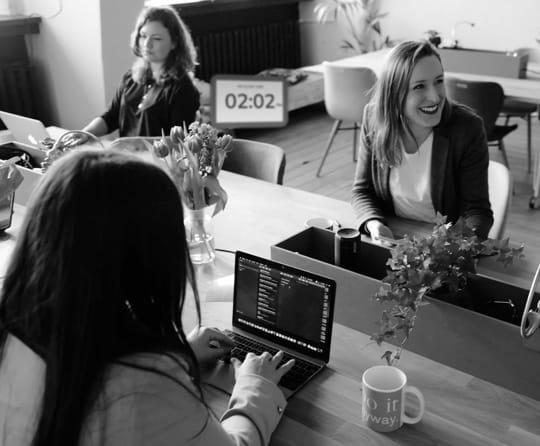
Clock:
2:02
